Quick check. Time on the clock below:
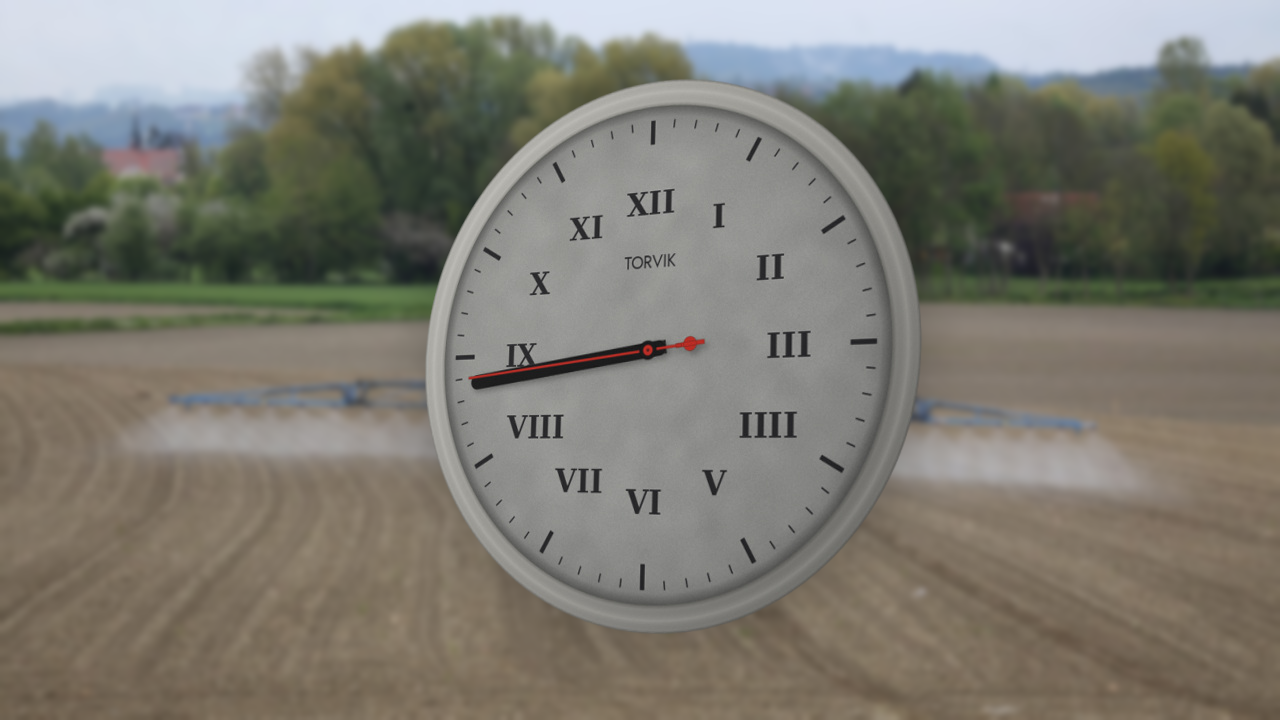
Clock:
8:43:44
